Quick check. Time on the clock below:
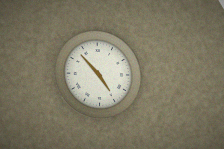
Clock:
4:53
